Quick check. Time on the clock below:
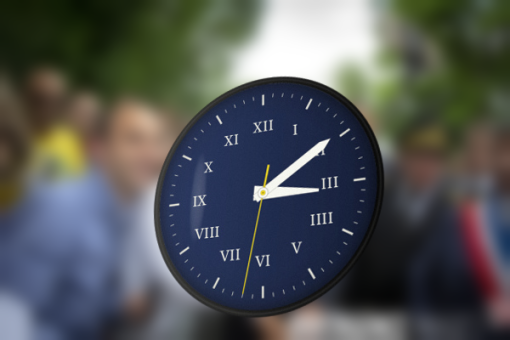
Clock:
3:09:32
